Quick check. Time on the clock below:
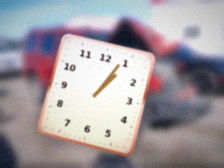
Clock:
1:04
